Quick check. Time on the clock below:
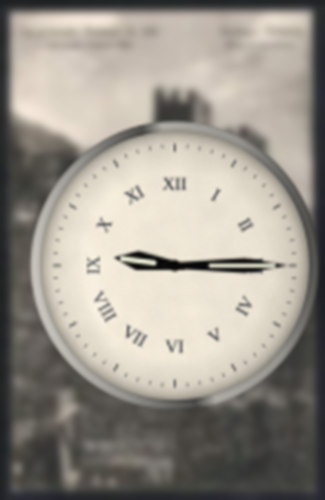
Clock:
9:15
